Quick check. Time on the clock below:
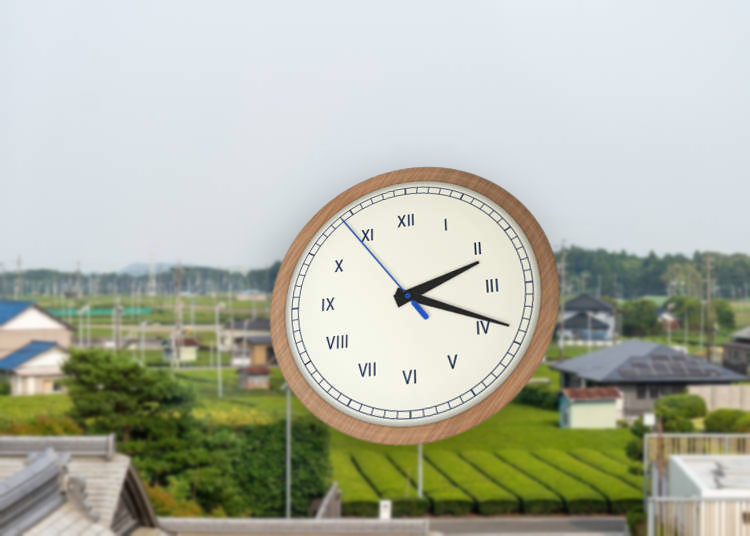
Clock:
2:18:54
